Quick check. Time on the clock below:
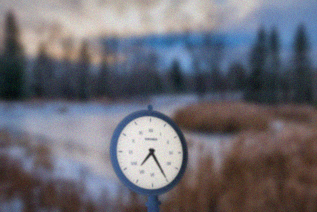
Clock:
7:25
